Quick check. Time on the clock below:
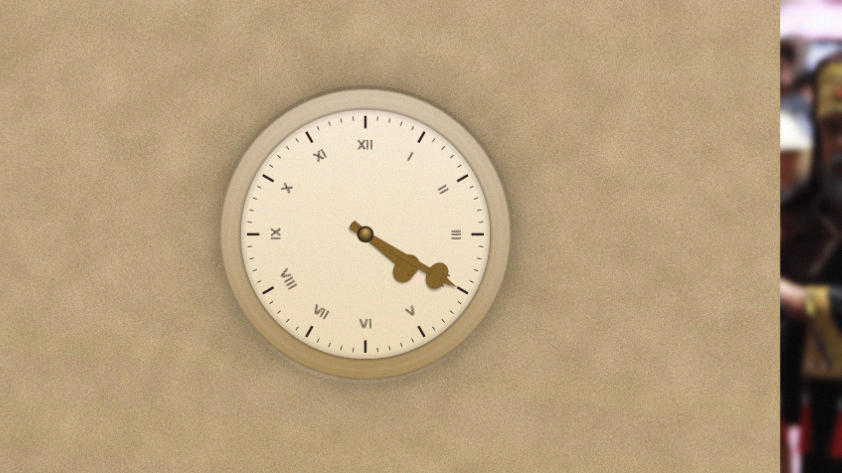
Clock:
4:20
